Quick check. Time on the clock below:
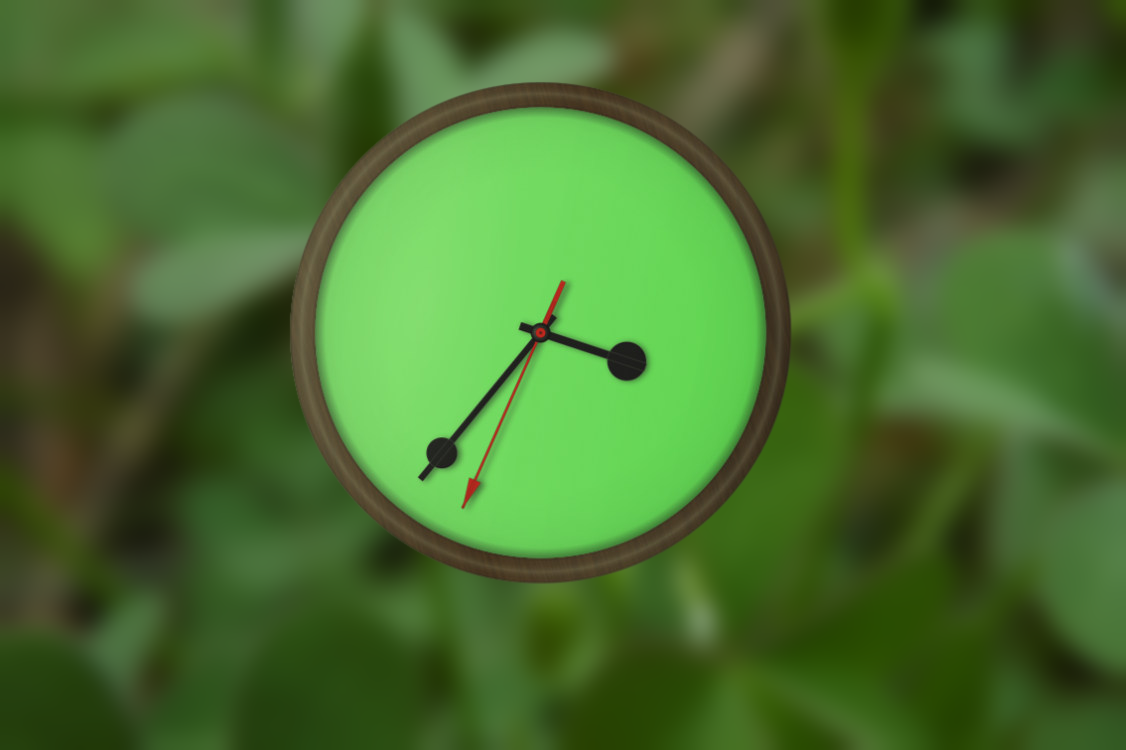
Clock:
3:36:34
